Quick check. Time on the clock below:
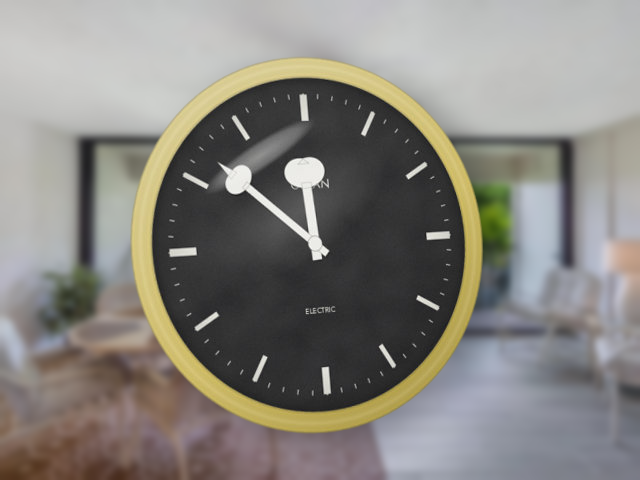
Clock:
11:52
